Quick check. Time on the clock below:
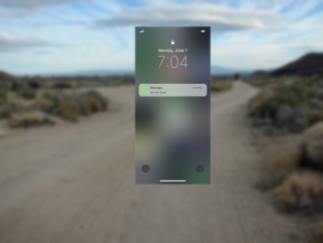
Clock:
7:04
